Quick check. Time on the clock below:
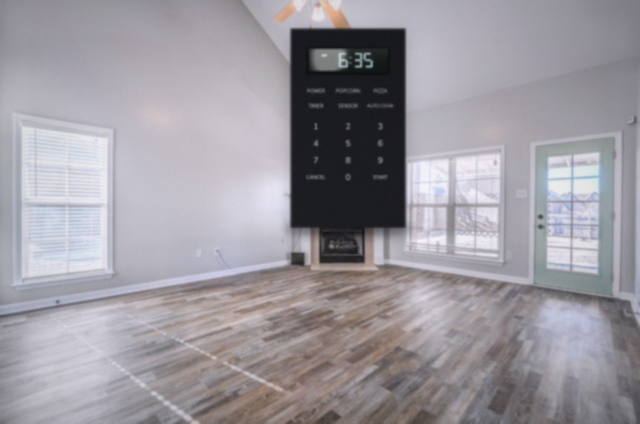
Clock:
6:35
